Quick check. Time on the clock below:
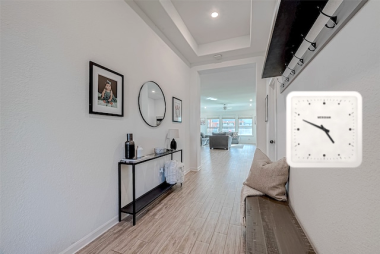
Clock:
4:49
